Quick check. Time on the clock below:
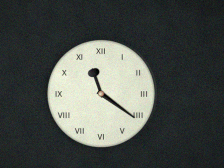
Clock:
11:21
